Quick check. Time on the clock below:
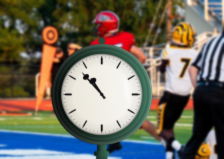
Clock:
10:53
